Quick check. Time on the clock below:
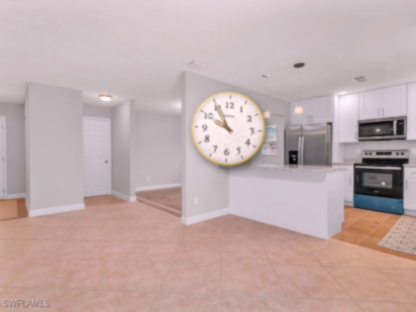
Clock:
9:55
